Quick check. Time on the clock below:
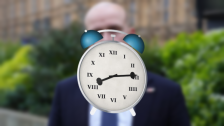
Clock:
8:14
